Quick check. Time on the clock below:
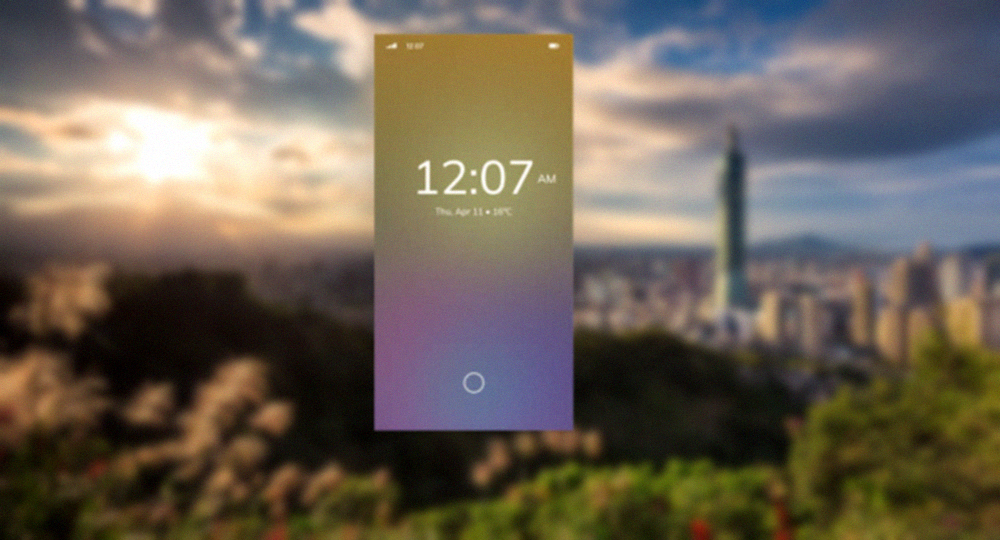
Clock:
12:07
